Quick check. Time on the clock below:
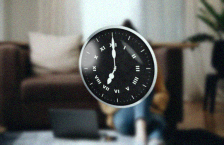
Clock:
7:00
